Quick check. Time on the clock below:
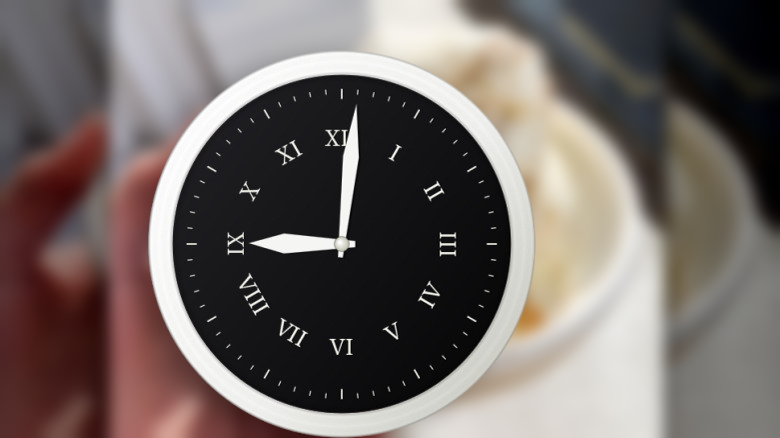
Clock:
9:01
